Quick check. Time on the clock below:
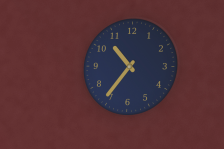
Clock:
10:36
